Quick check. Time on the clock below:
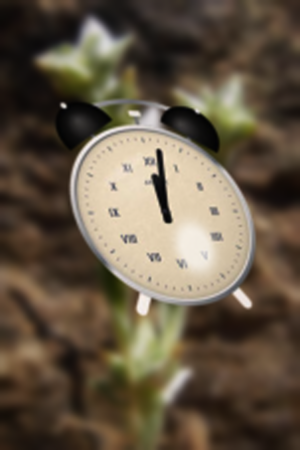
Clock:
12:02
